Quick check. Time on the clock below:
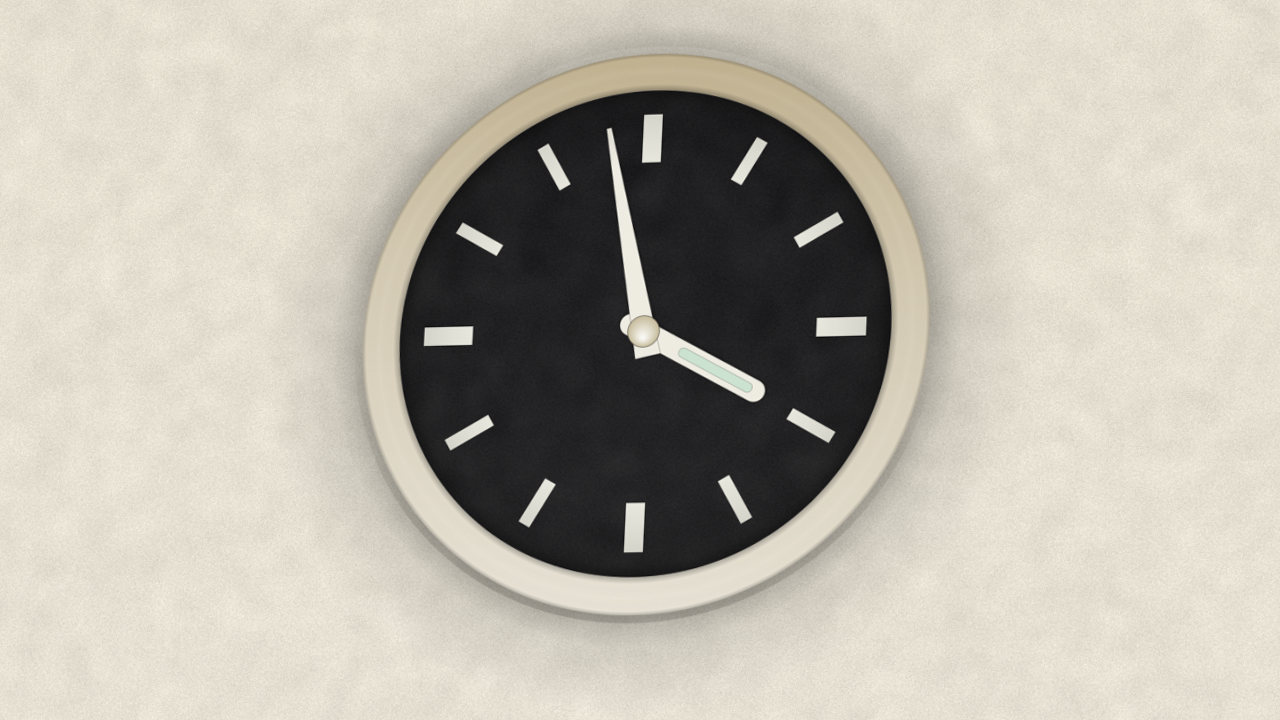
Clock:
3:58
